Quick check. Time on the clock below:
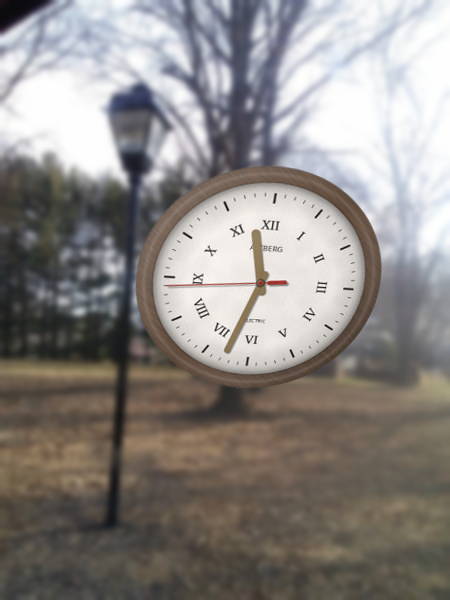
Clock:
11:32:44
